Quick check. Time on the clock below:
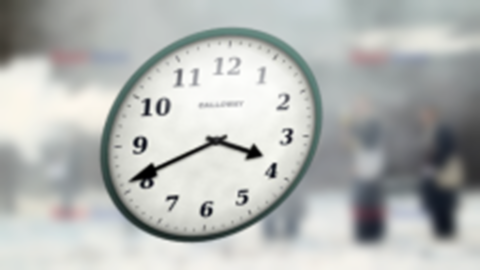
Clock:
3:41
